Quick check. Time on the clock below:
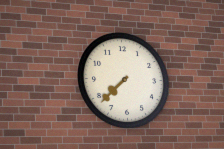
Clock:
7:38
